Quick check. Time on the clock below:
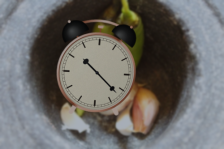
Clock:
10:22
